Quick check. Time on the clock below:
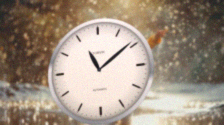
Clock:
11:09
